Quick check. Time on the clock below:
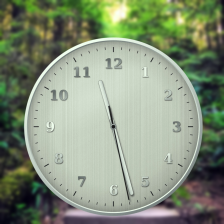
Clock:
11:27:28
